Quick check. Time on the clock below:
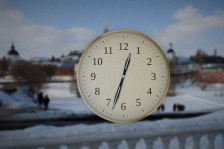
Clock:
12:33
